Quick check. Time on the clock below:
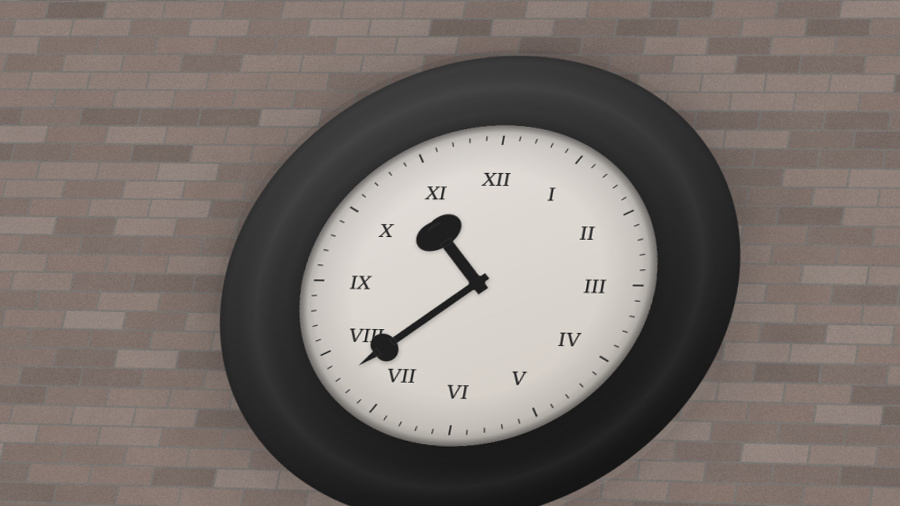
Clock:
10:38
